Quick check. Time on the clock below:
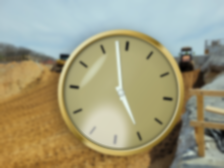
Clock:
4:58
